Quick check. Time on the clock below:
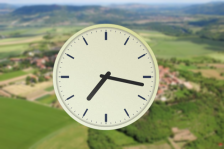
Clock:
7:17
